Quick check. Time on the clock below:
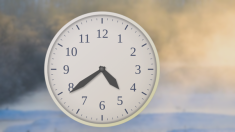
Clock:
4:39
